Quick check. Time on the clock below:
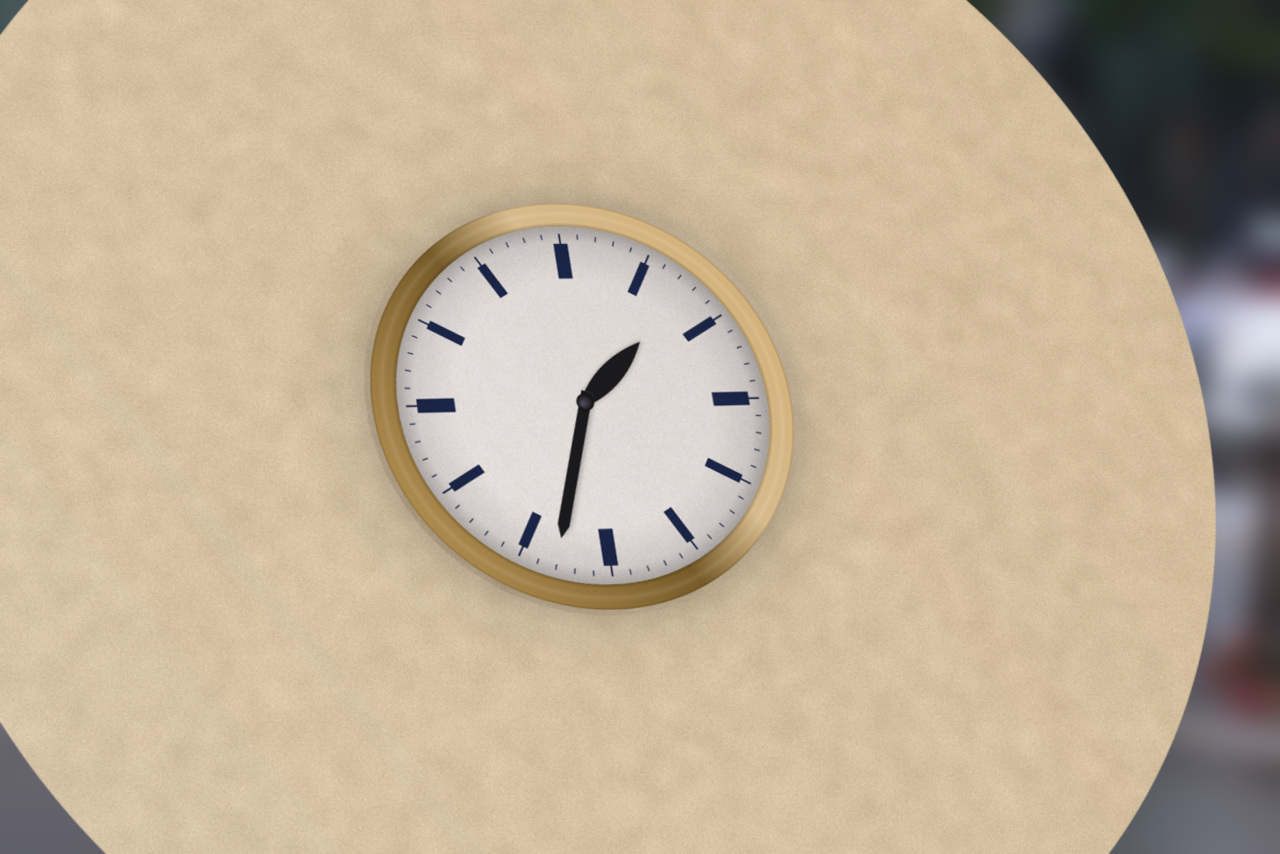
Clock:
1:33
